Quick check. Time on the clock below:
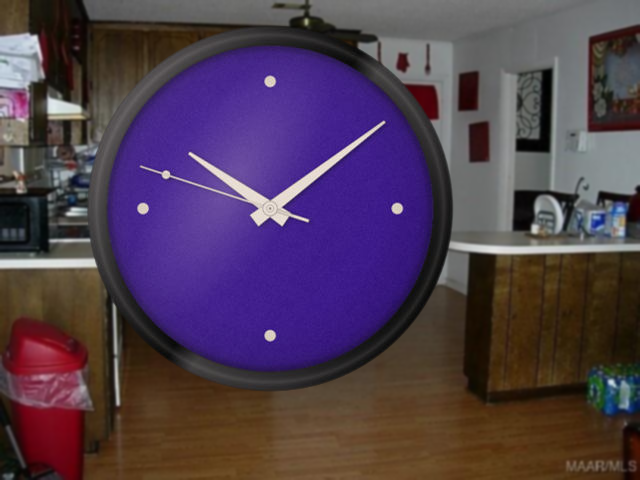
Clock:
10:08:48
